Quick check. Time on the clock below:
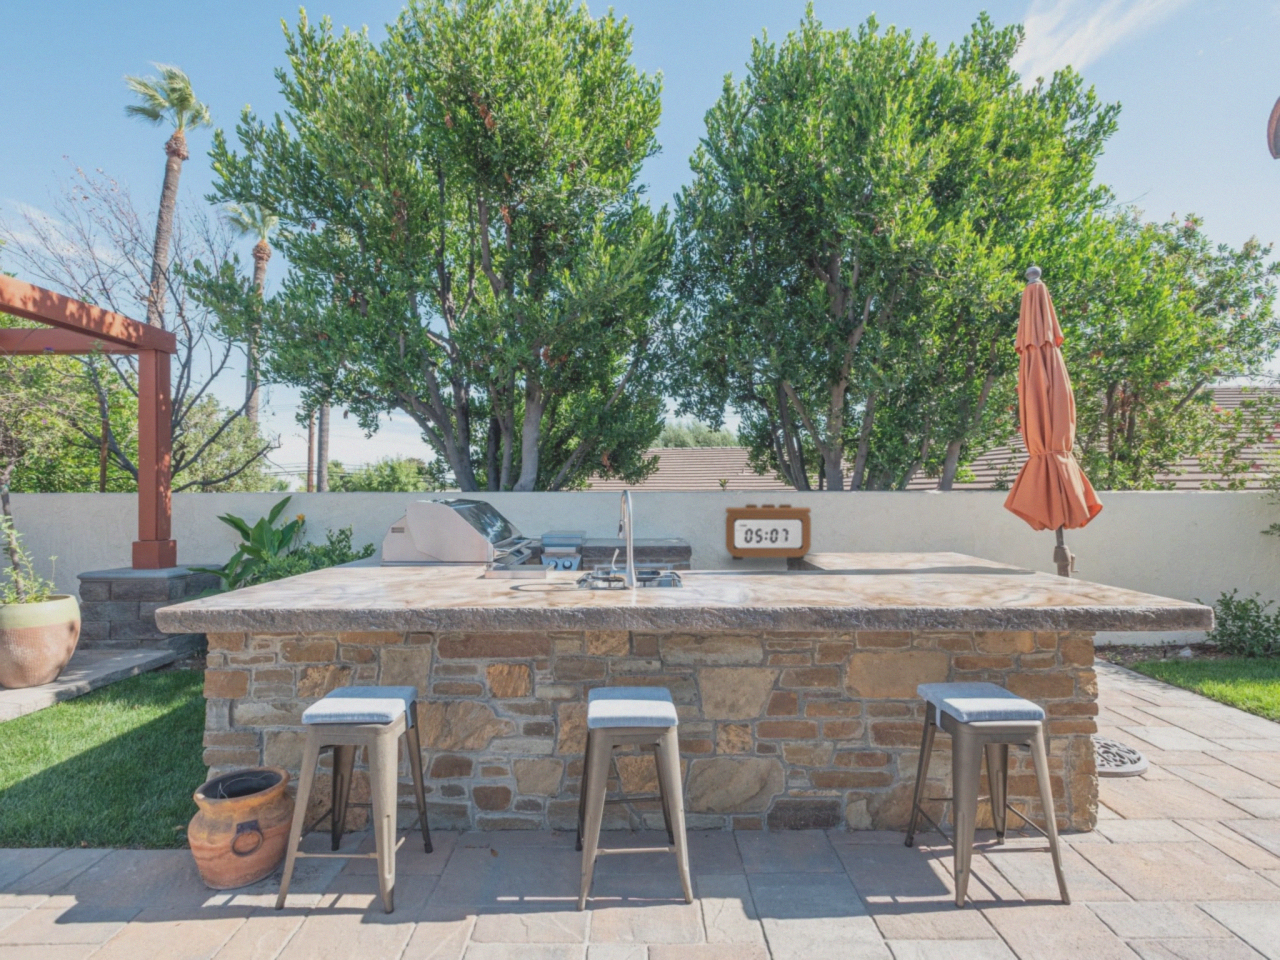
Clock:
5:07
